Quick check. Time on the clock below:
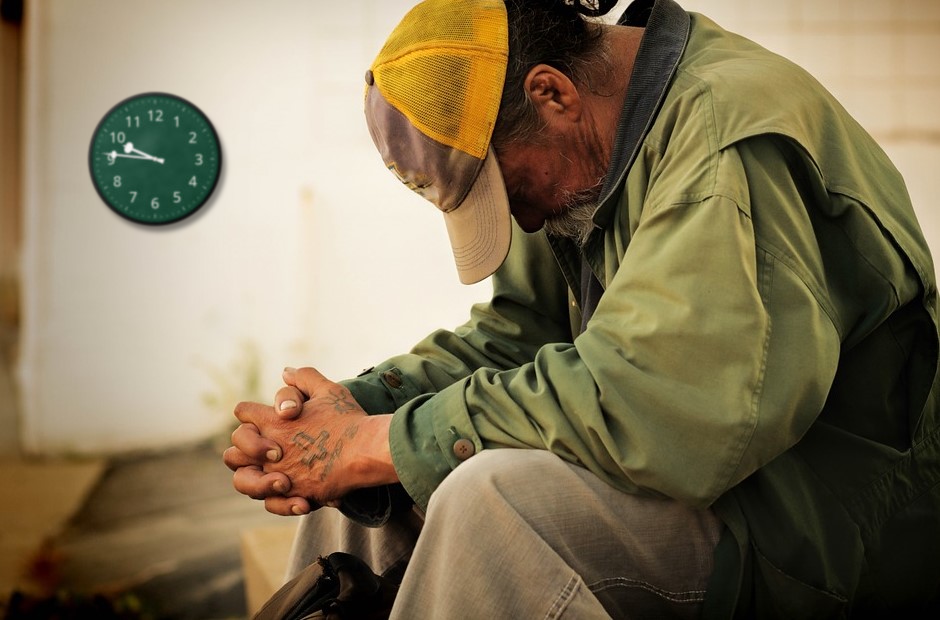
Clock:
9:46
